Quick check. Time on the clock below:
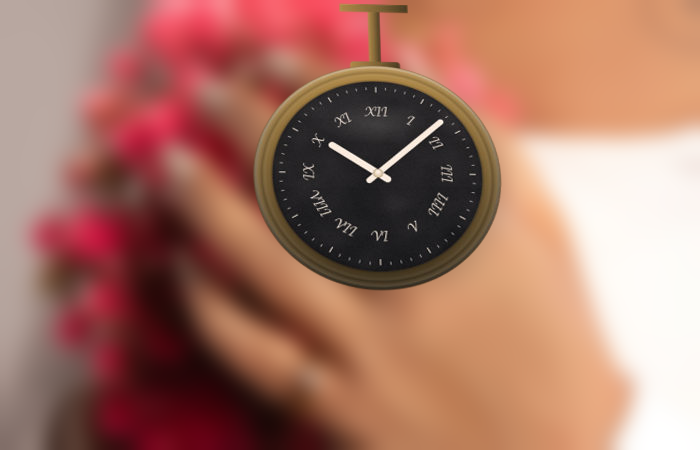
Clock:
10:08
